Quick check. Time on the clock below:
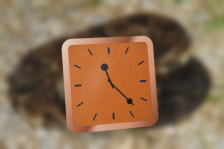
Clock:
11:23
